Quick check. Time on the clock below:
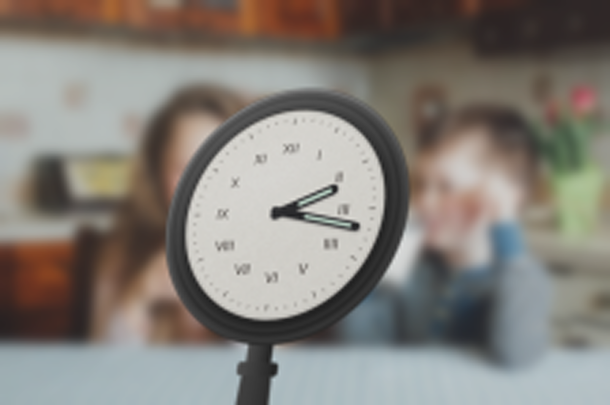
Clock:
2:17
